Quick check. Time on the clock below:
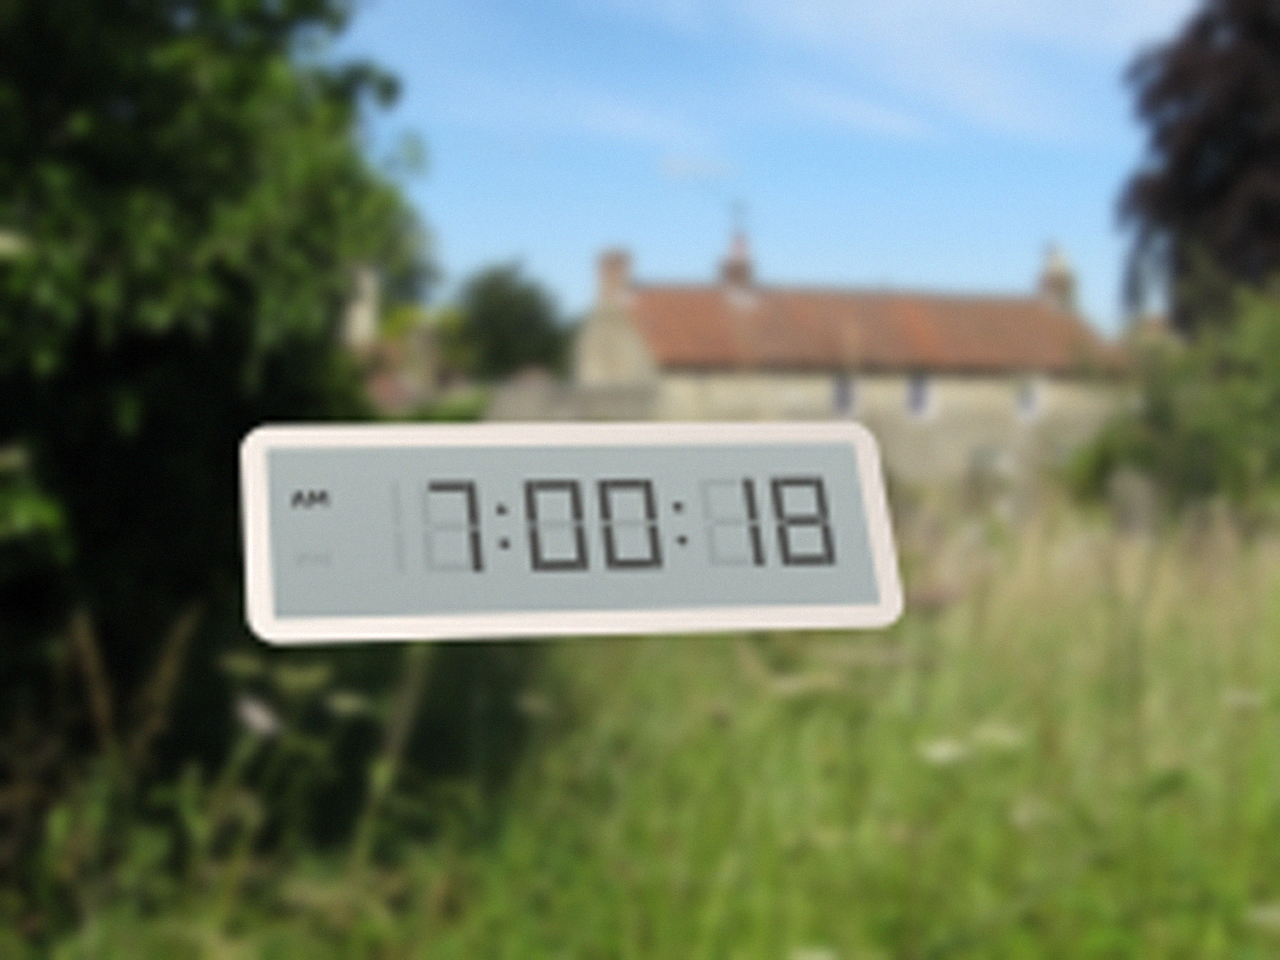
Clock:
7:00:18
